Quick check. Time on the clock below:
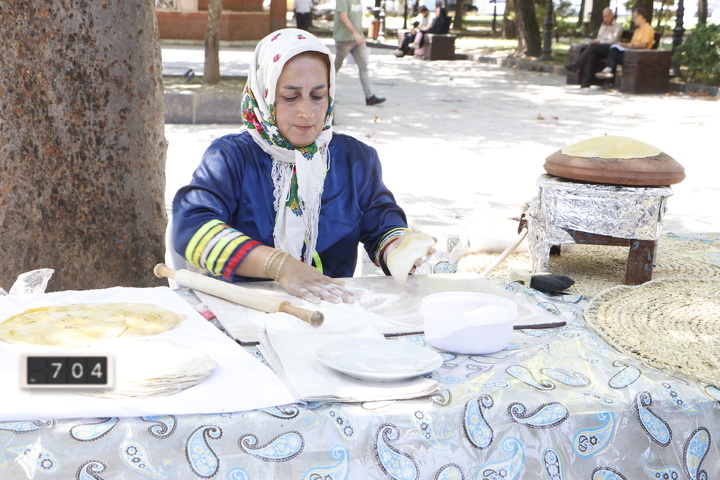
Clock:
7:04
